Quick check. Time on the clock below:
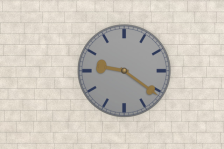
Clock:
9:21
